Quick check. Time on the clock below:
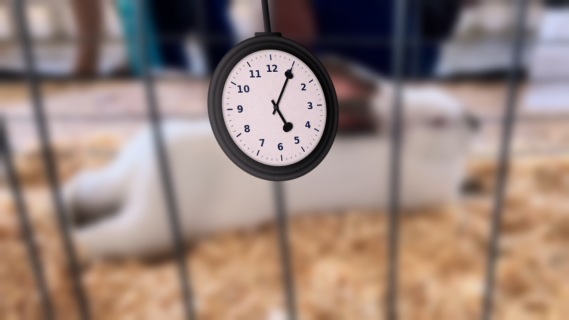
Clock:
5:05
